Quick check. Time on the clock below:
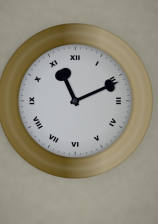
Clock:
11:11
